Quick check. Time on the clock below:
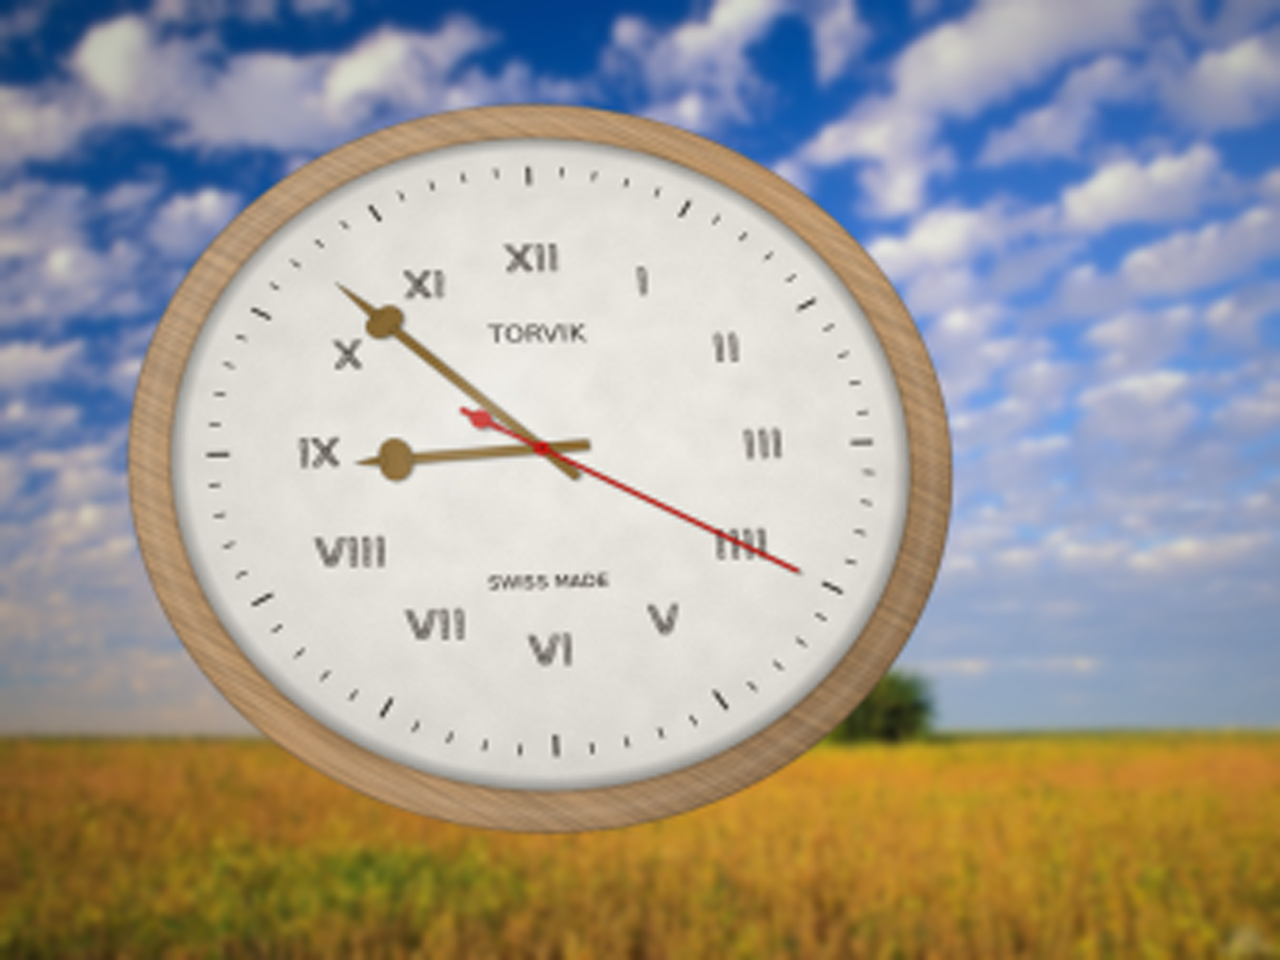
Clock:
8:52:20
